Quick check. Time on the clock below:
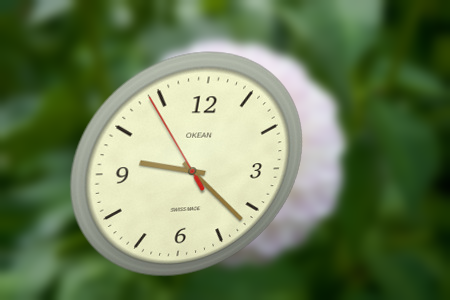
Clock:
9:21:54
